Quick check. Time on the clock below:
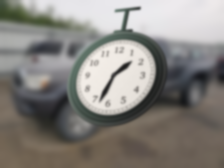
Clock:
1:33
